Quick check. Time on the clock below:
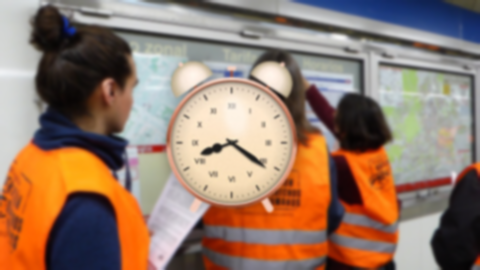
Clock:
8:21
